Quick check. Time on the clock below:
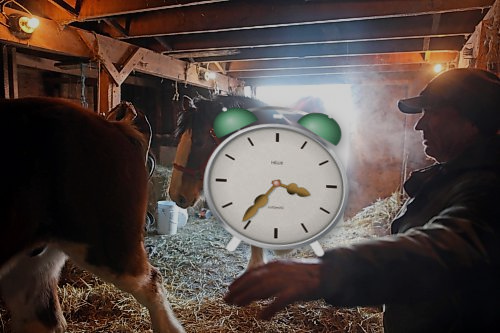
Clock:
3:36
